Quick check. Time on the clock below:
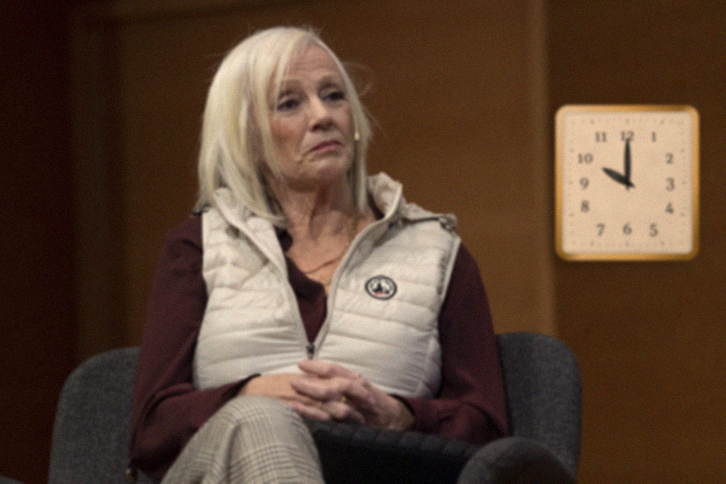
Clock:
10:00
